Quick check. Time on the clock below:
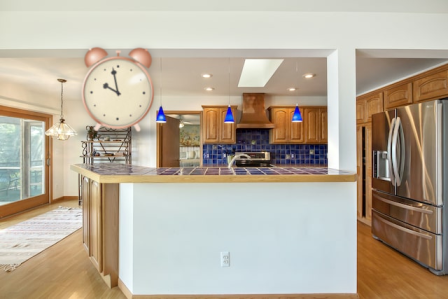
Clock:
9:58
